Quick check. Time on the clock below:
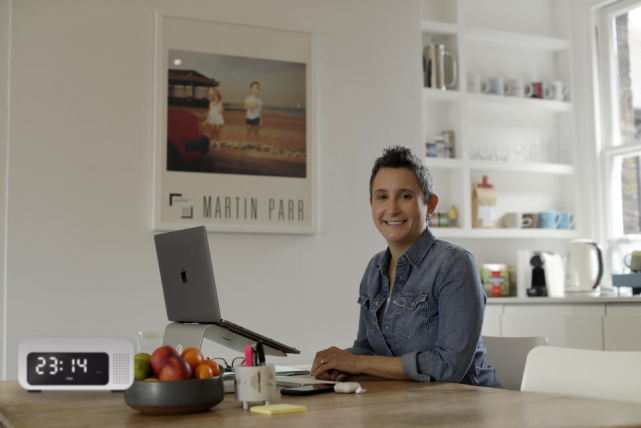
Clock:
23:14
